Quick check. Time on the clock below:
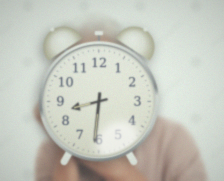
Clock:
8:31
